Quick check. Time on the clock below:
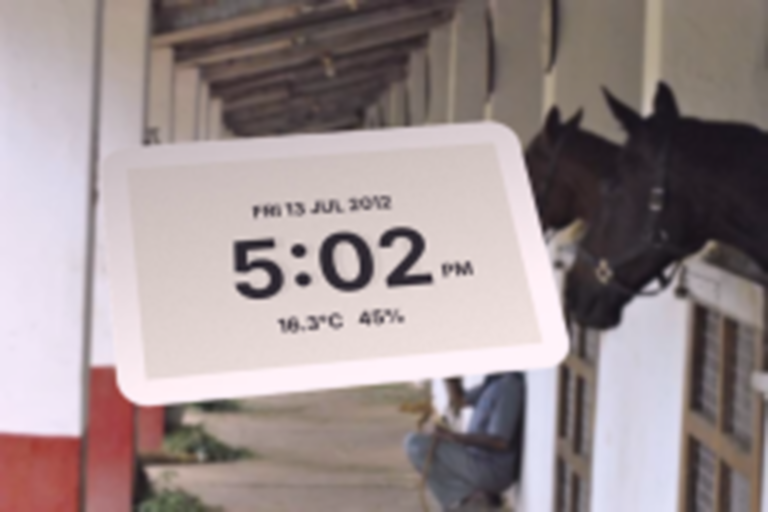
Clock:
5:02
